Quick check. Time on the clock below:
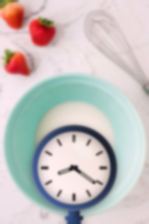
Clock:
8:21
